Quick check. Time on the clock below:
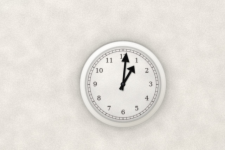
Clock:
1:01
